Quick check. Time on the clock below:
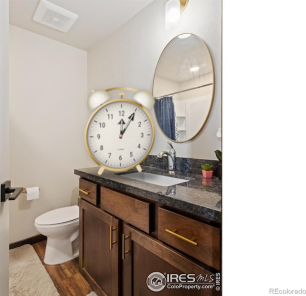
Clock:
12:05
